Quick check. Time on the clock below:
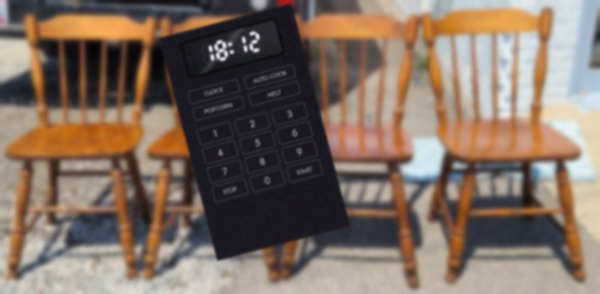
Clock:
18:12
